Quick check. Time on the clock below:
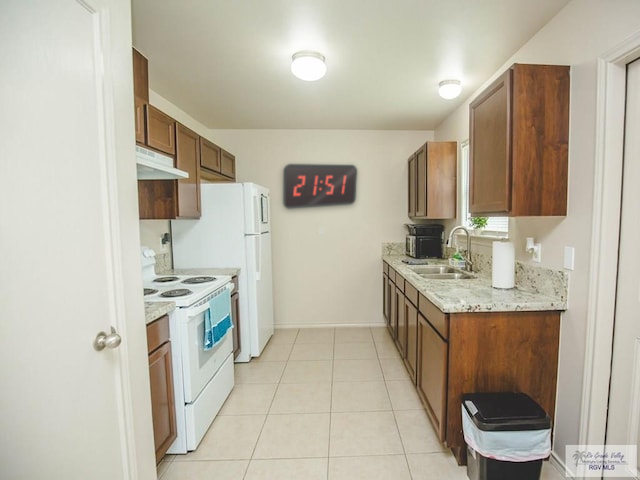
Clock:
21:51
